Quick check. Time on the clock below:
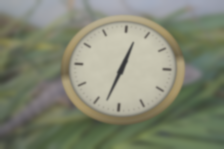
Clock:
12:33
